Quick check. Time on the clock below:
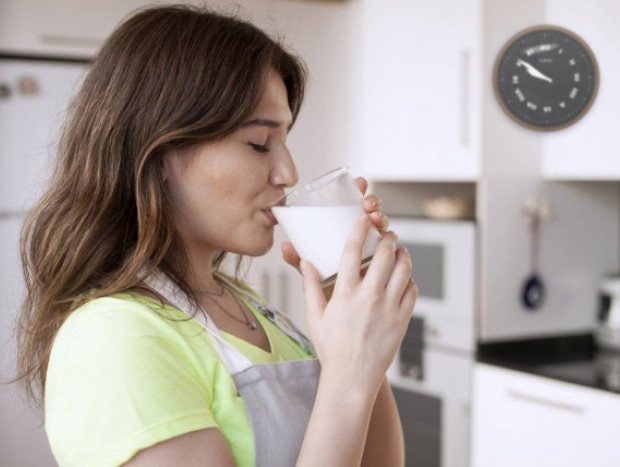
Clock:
9:51
